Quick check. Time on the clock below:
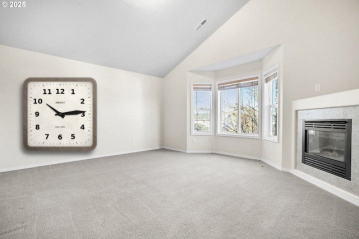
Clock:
10:14
